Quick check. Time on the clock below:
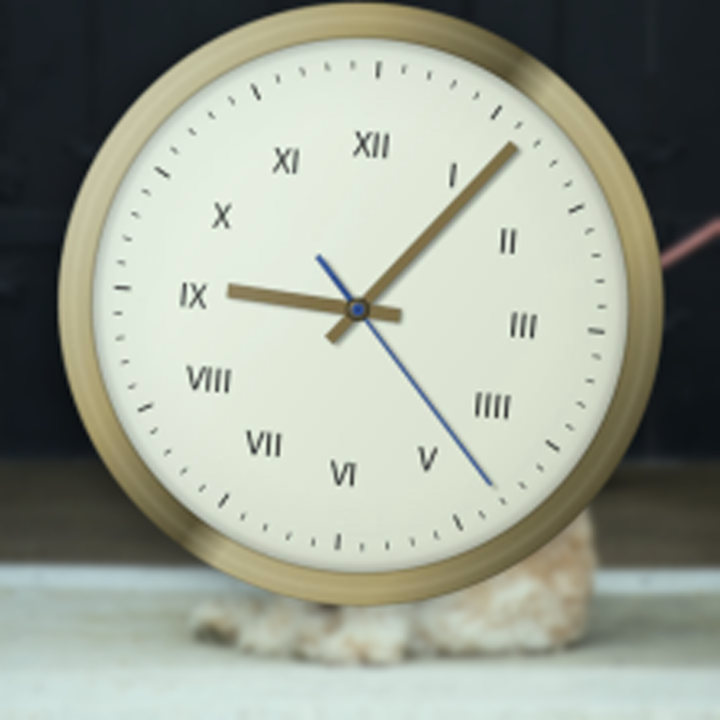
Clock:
9:06:23
